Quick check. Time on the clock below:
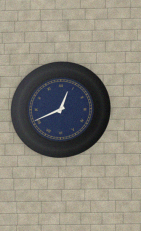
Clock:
12:41
